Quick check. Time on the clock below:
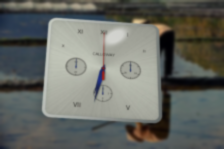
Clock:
6:32
